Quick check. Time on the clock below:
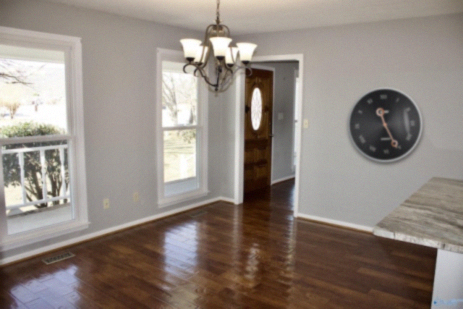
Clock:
11:26
